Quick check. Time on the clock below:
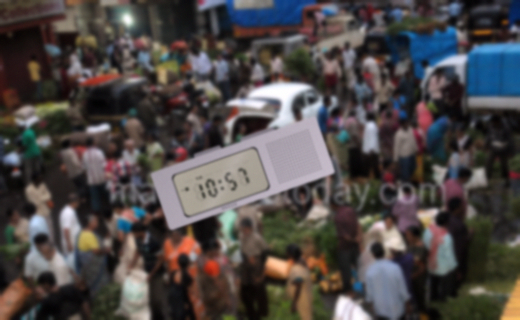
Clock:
10:57
